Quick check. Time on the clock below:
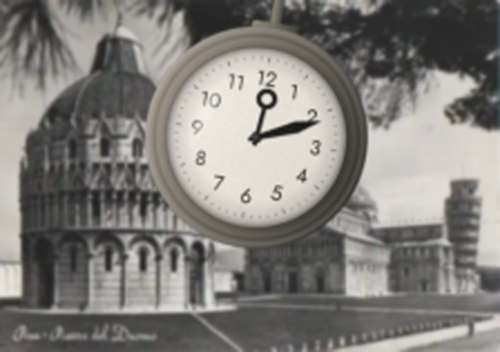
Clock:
12:11
